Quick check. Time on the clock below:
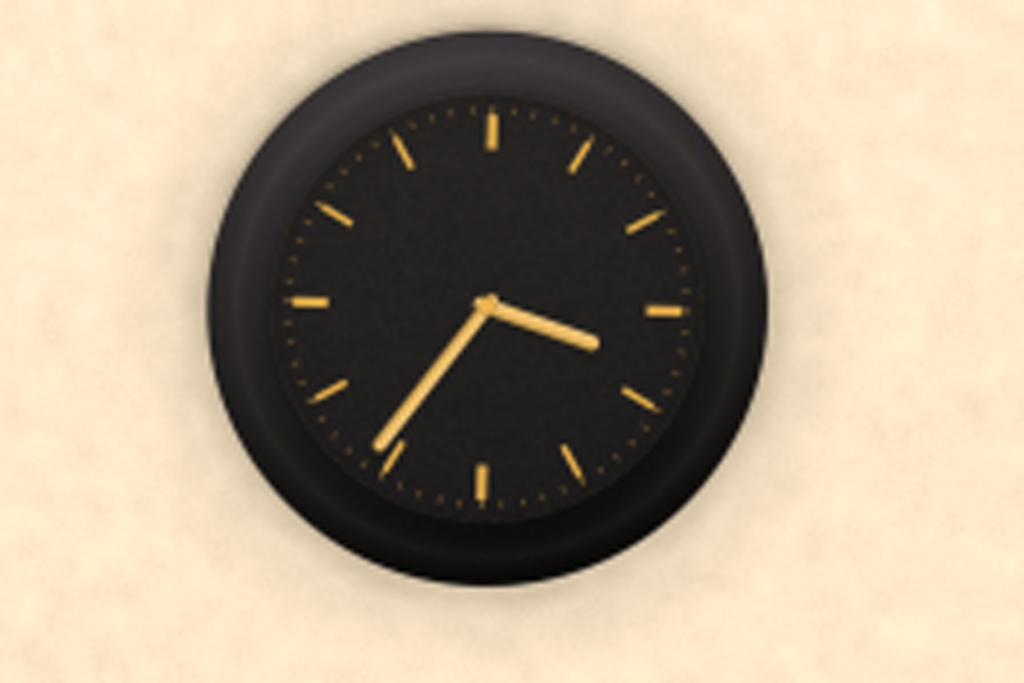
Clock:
3:36
